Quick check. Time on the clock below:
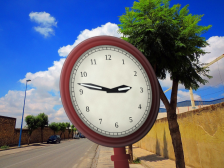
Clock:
2:47
